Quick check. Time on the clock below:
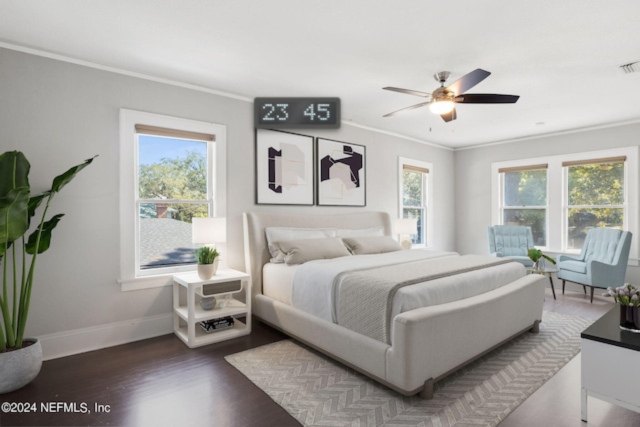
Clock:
23:45
